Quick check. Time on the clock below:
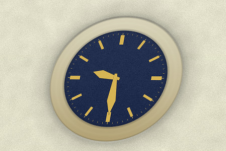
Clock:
9:30
